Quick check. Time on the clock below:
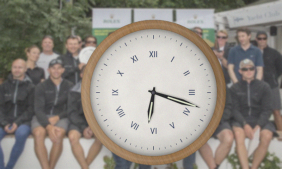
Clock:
6:18
